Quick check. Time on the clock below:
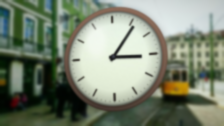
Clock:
3:06
